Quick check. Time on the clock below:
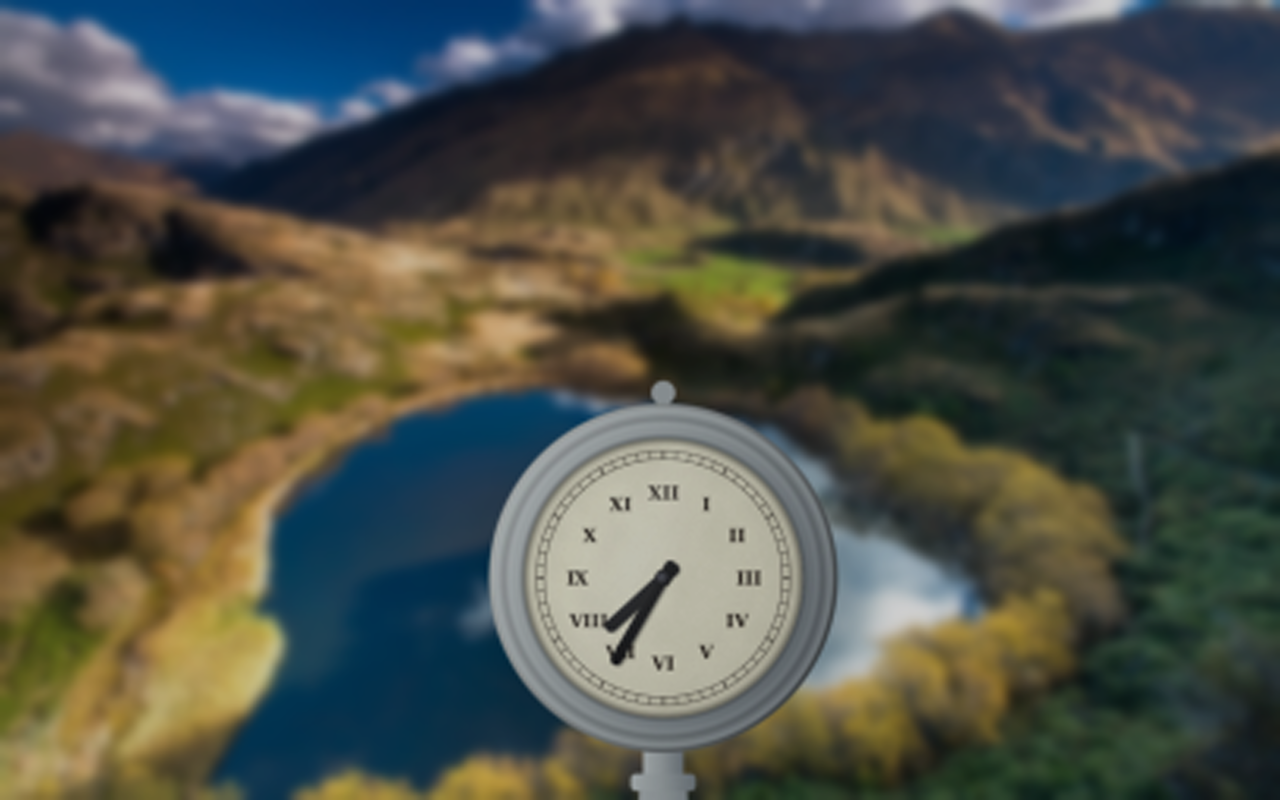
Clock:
7:35
